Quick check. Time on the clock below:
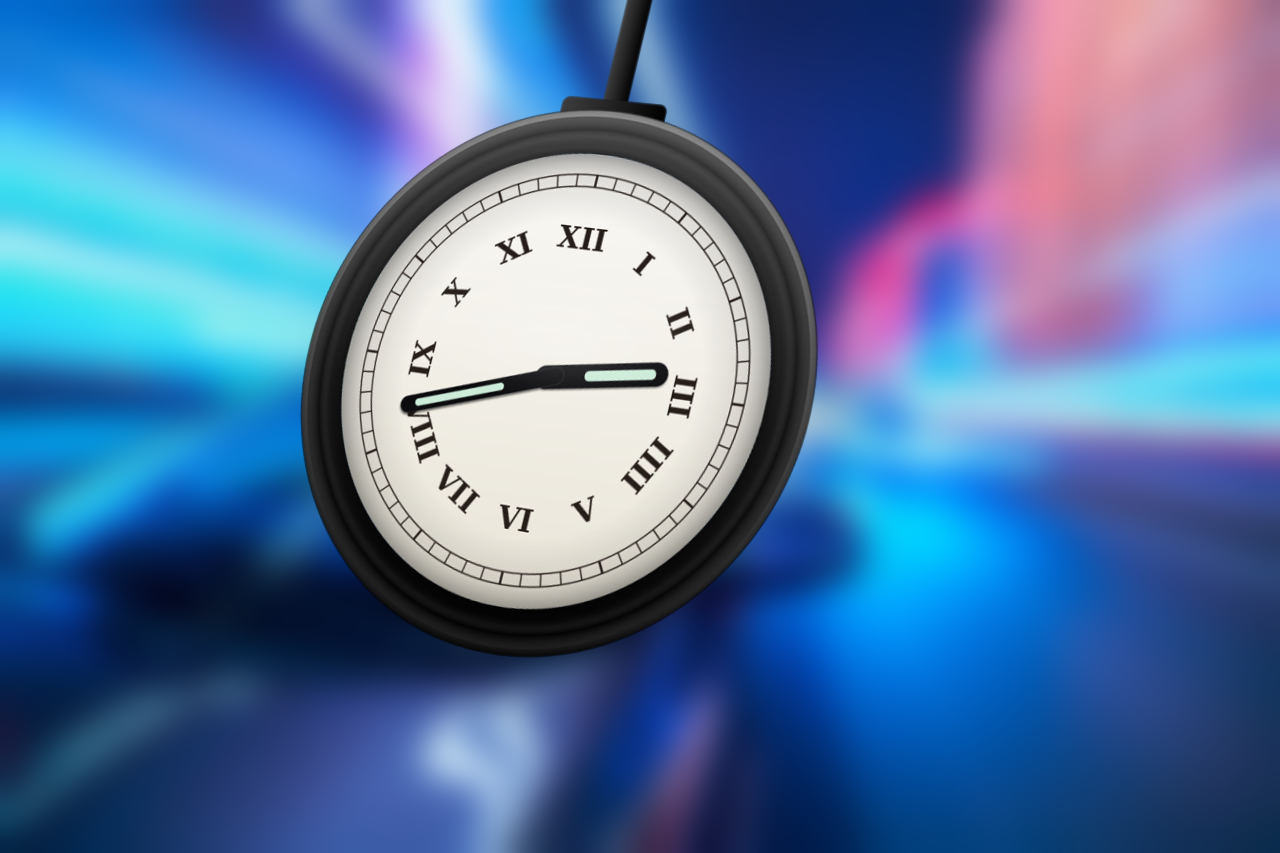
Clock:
2:42
